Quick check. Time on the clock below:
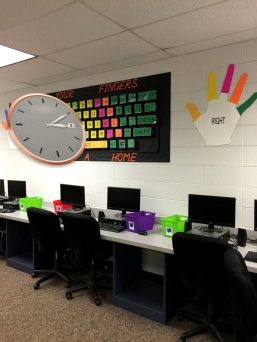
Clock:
3:10
